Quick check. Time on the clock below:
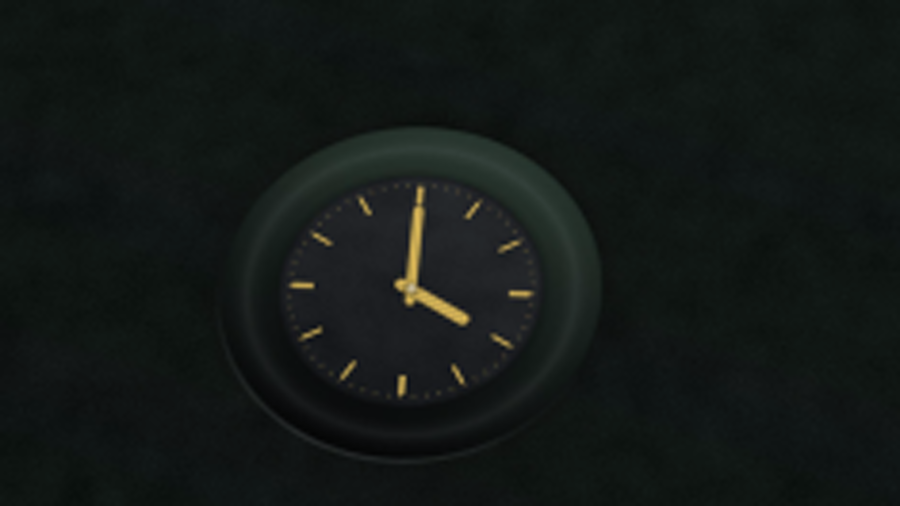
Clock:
4:00
